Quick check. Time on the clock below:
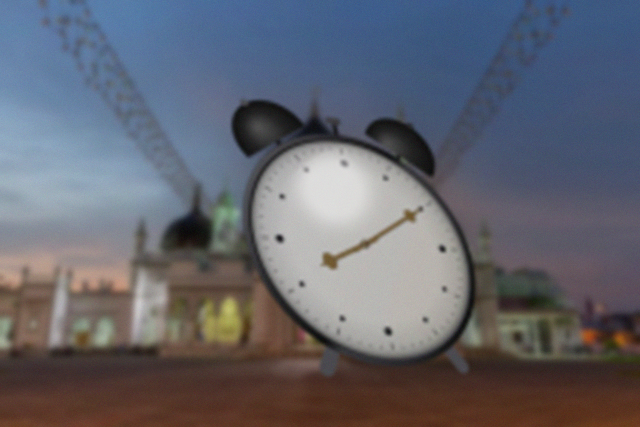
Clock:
8:10
